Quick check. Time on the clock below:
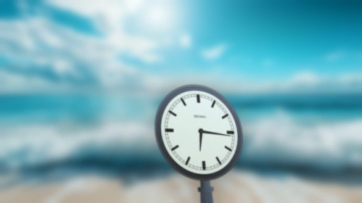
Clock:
6:16
